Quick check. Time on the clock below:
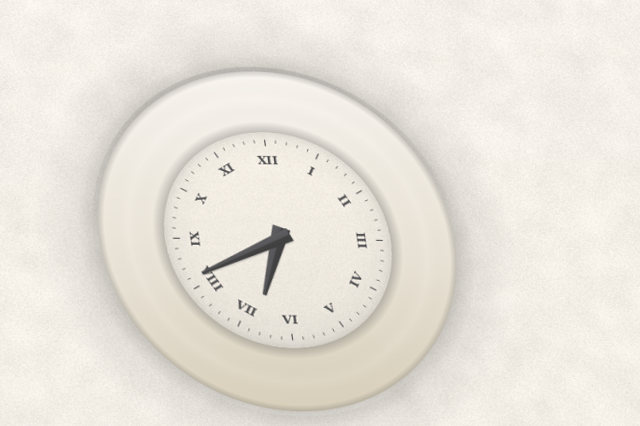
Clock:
6:41
